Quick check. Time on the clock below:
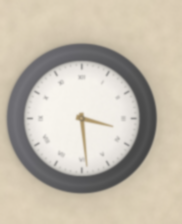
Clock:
3:29
